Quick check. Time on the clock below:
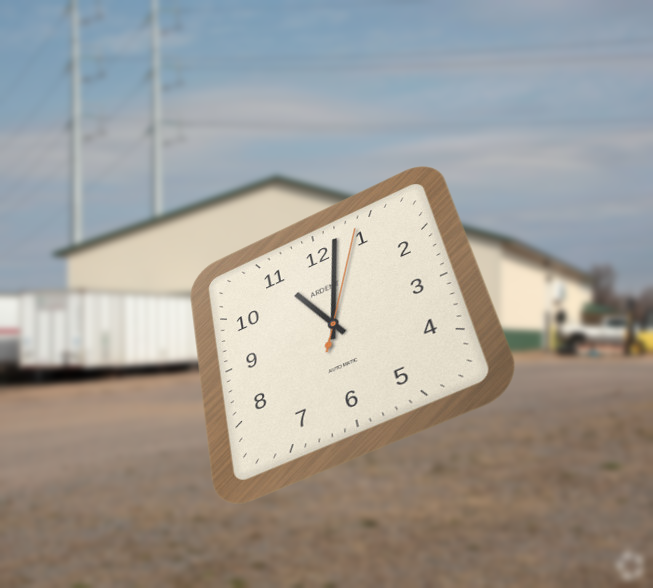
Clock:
11:02:04
